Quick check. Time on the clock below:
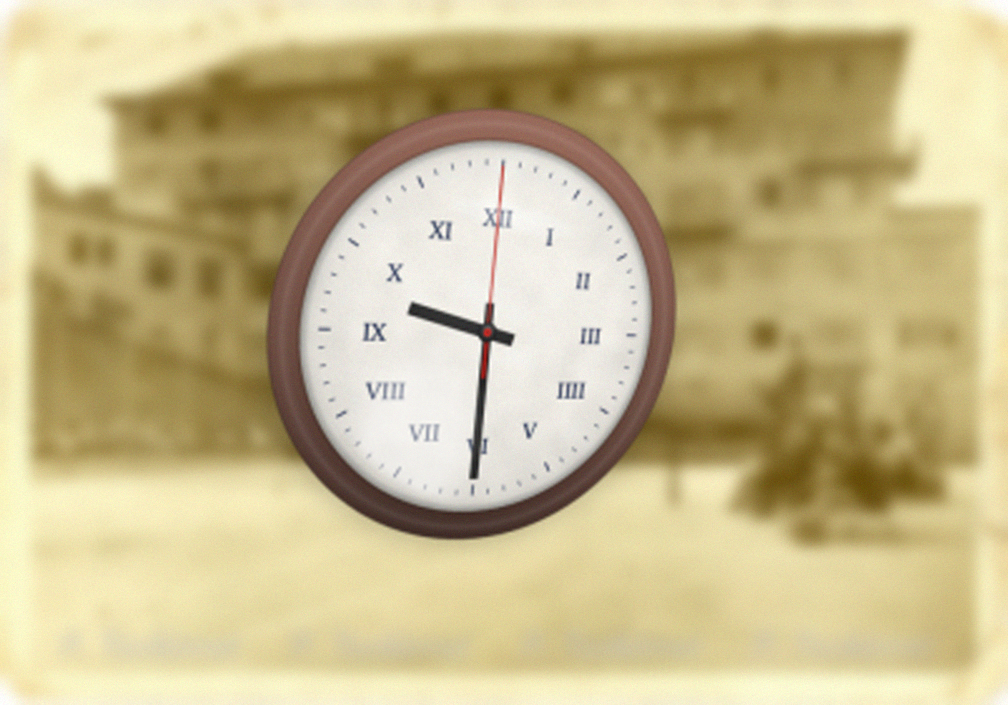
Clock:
9:30:00
